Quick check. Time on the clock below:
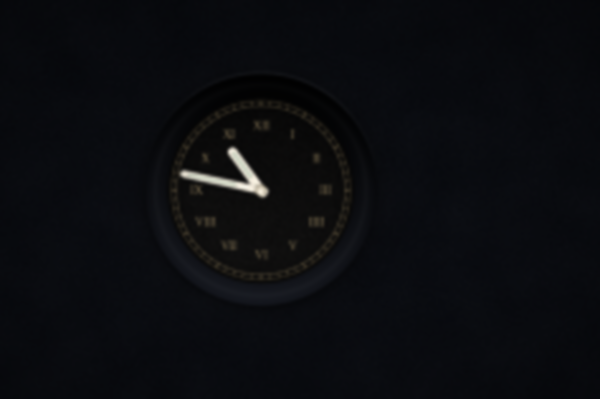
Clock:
10:47
